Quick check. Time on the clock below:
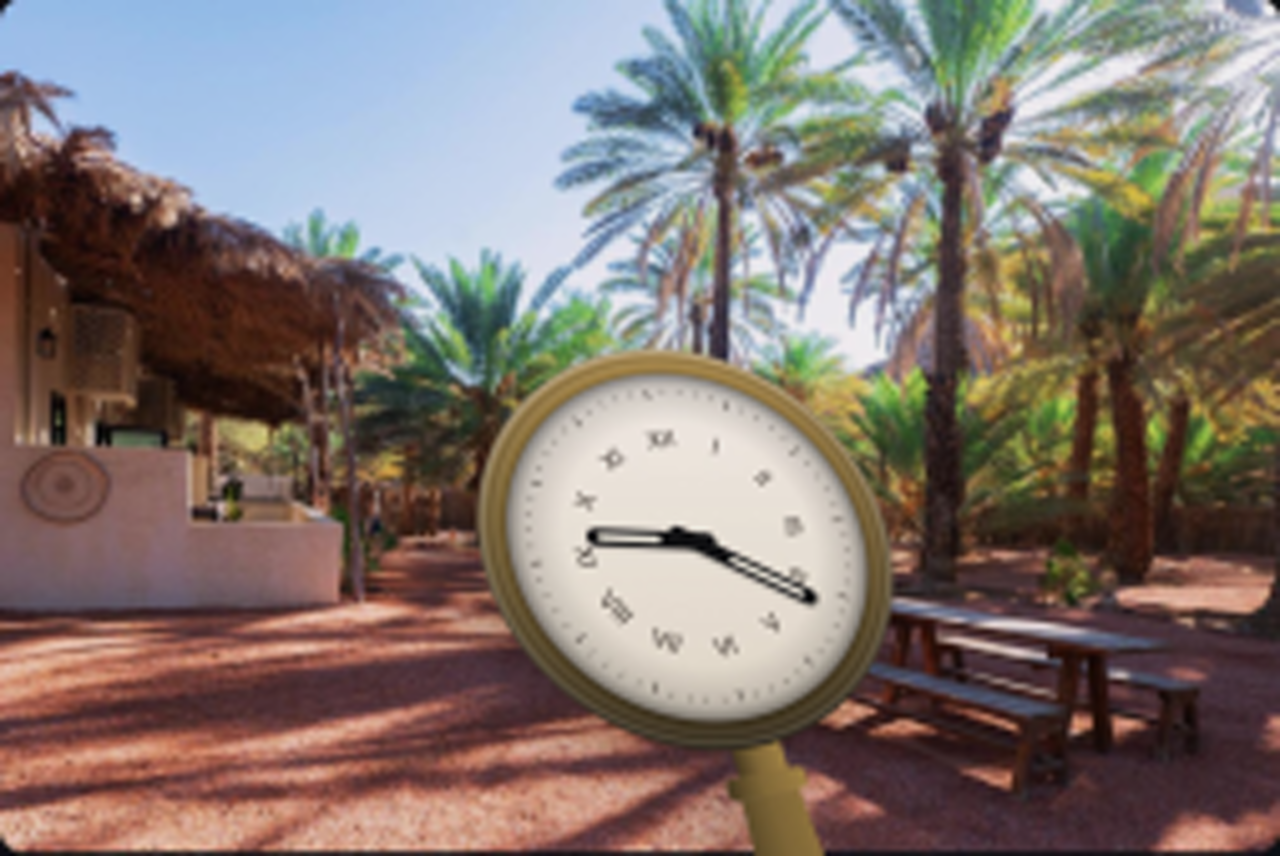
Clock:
9:21
